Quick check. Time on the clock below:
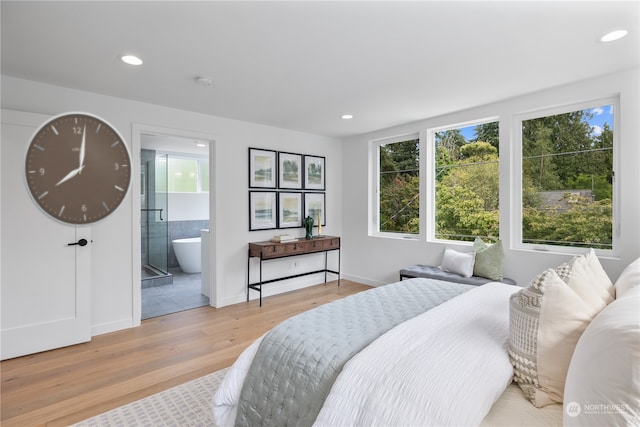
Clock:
8:02
